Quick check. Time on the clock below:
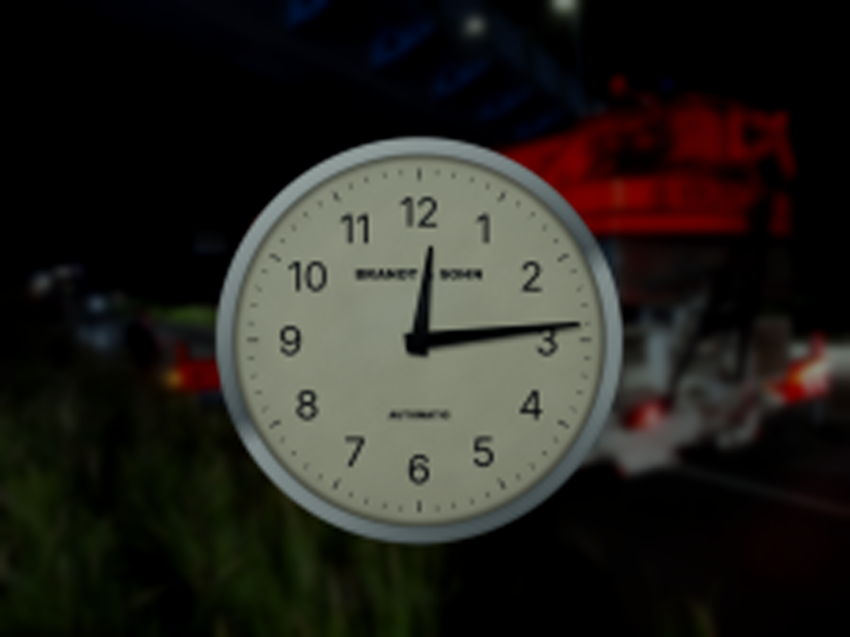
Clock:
12:14
